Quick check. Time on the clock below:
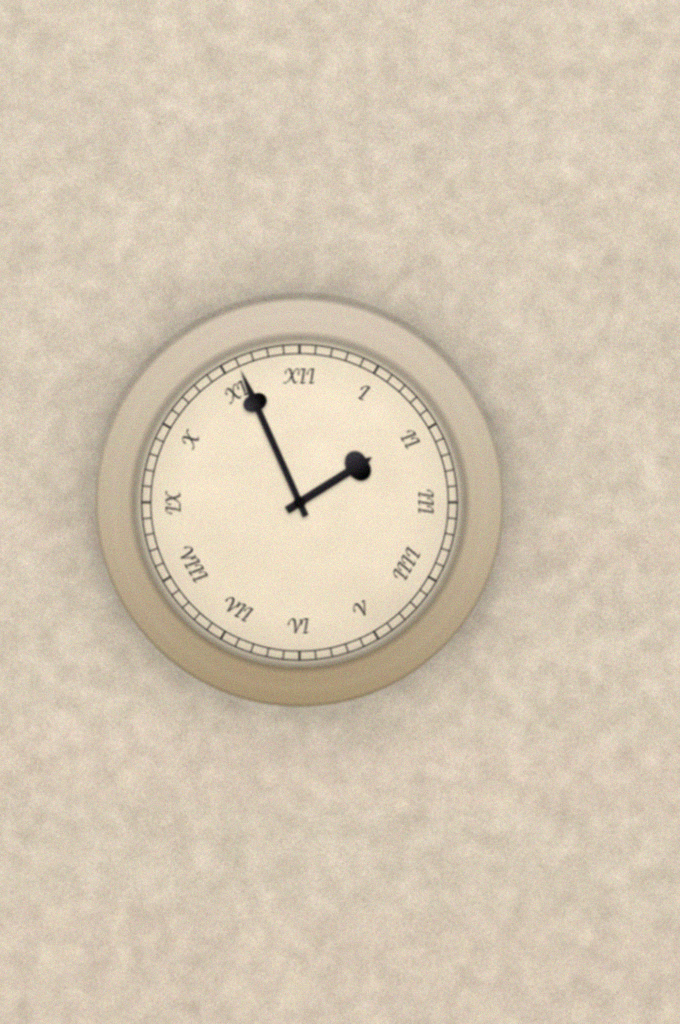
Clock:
1:56
